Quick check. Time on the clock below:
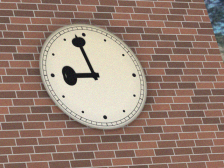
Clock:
8:58
